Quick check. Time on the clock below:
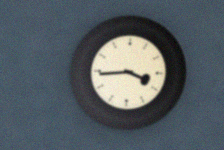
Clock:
3:44
